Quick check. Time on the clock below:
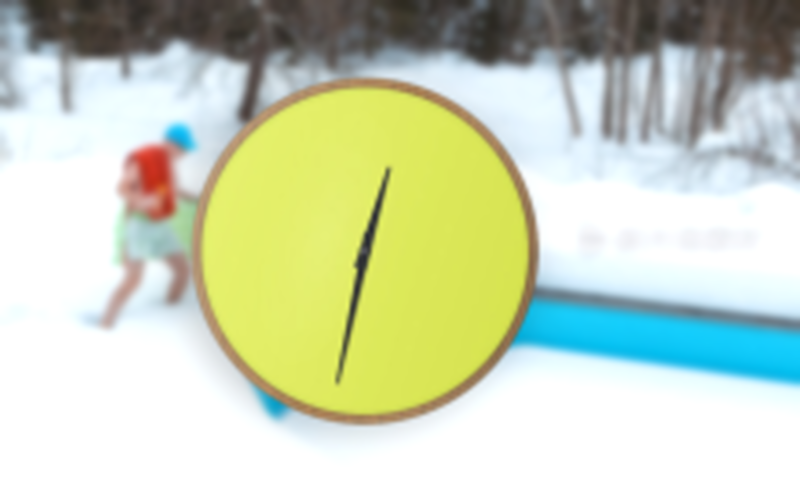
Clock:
12:32
